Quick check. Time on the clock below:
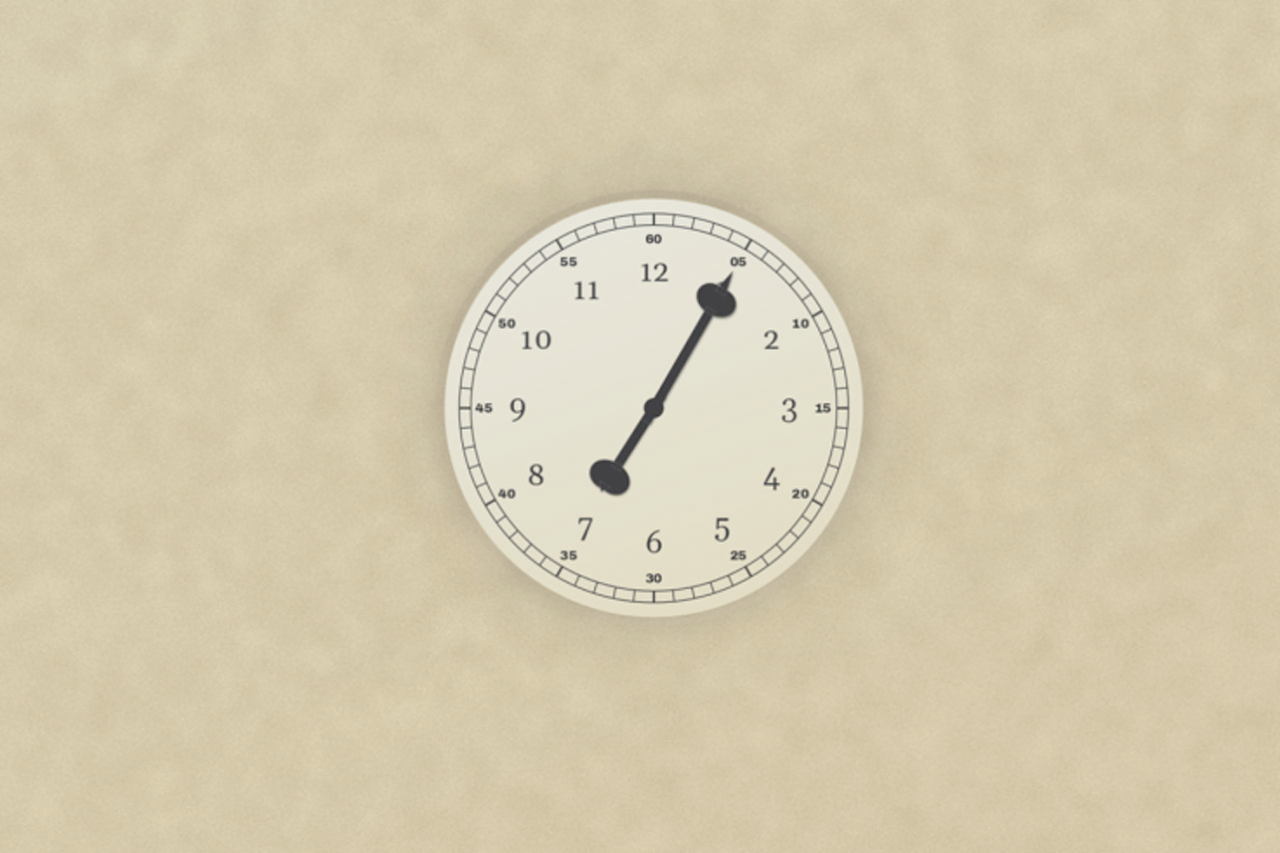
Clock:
7:05
